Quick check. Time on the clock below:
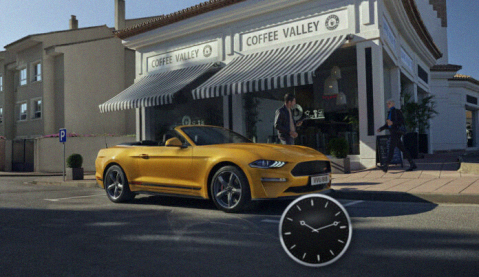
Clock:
10:13
